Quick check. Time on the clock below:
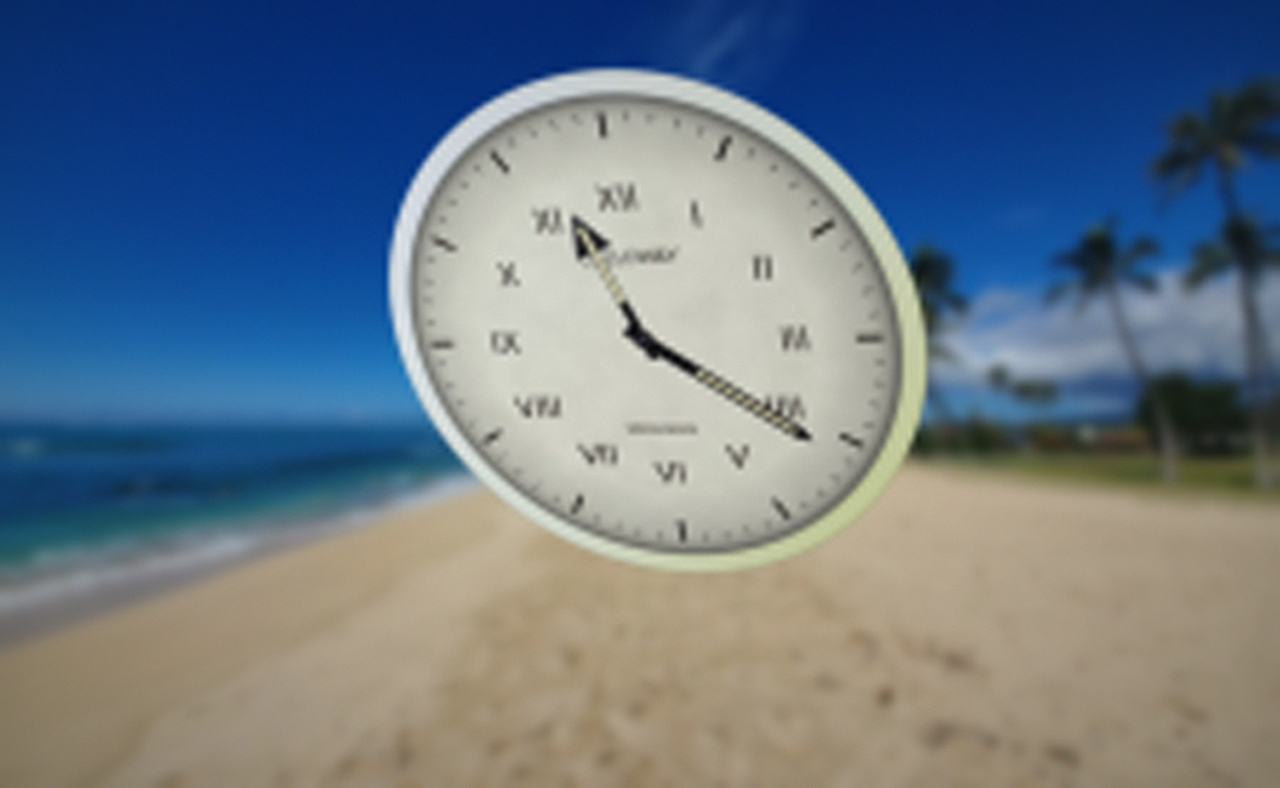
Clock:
11:21
